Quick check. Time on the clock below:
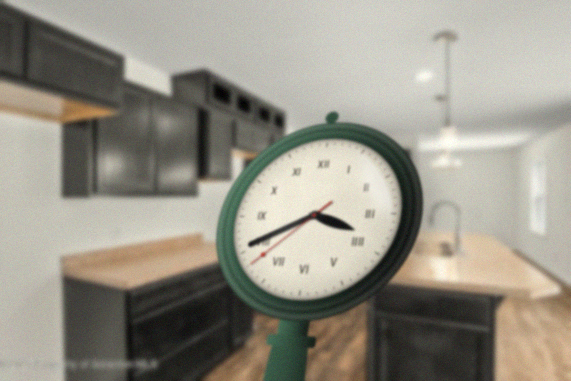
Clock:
3:40:38
